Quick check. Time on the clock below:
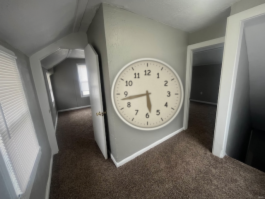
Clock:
5:43
